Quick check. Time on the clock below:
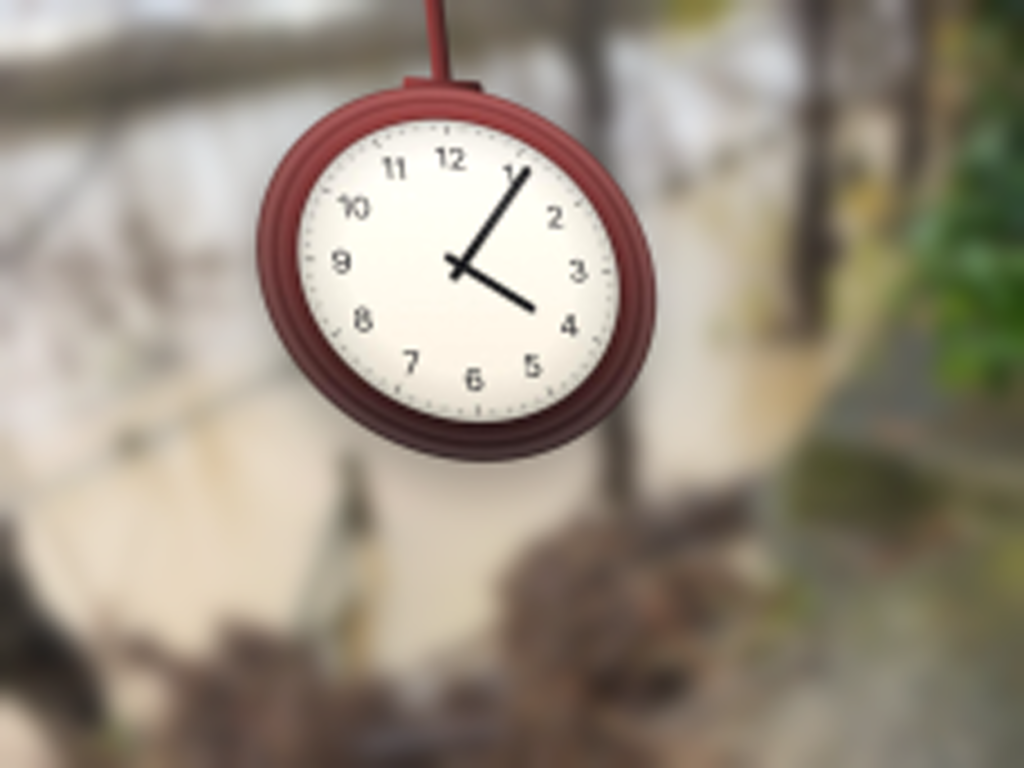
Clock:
4:06
